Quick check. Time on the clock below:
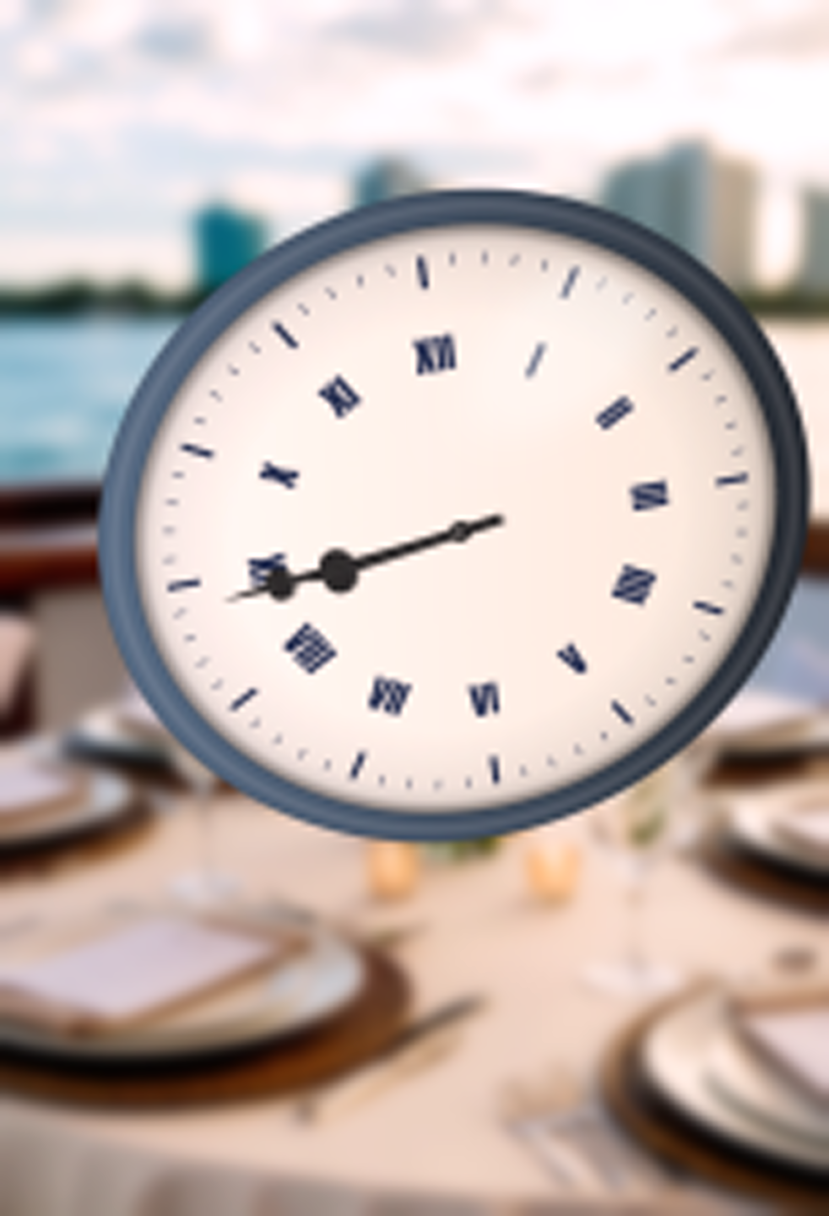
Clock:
8:44
